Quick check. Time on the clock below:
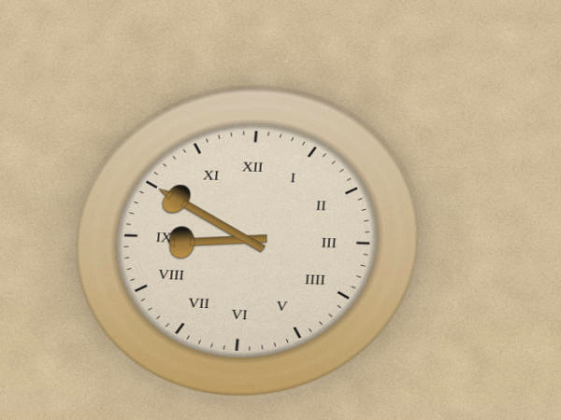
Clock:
8:50
